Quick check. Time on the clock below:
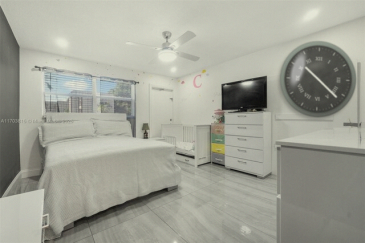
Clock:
10:22
